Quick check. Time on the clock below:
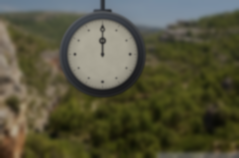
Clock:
12:00
